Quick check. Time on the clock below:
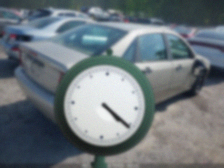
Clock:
4:21
